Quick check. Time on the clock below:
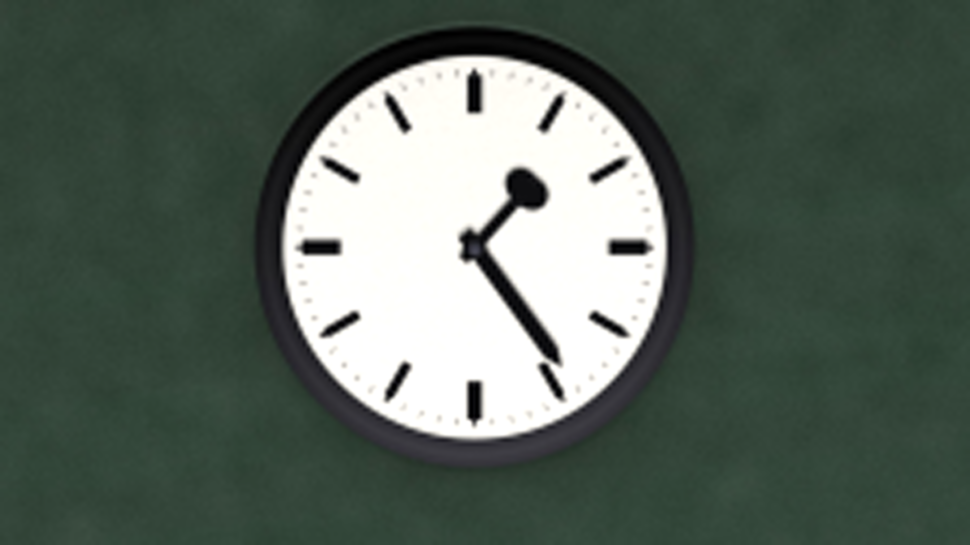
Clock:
1:24
